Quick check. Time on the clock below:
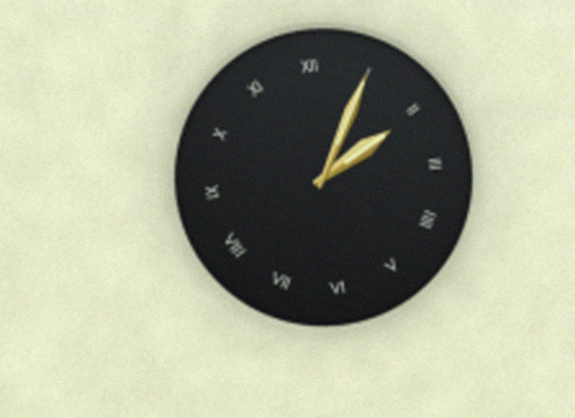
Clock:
2:05
